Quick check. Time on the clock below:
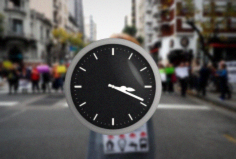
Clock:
3:19
